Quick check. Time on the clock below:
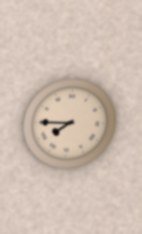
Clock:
7:45
